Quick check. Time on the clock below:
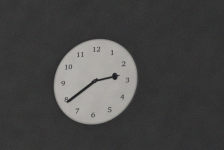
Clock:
2:39
